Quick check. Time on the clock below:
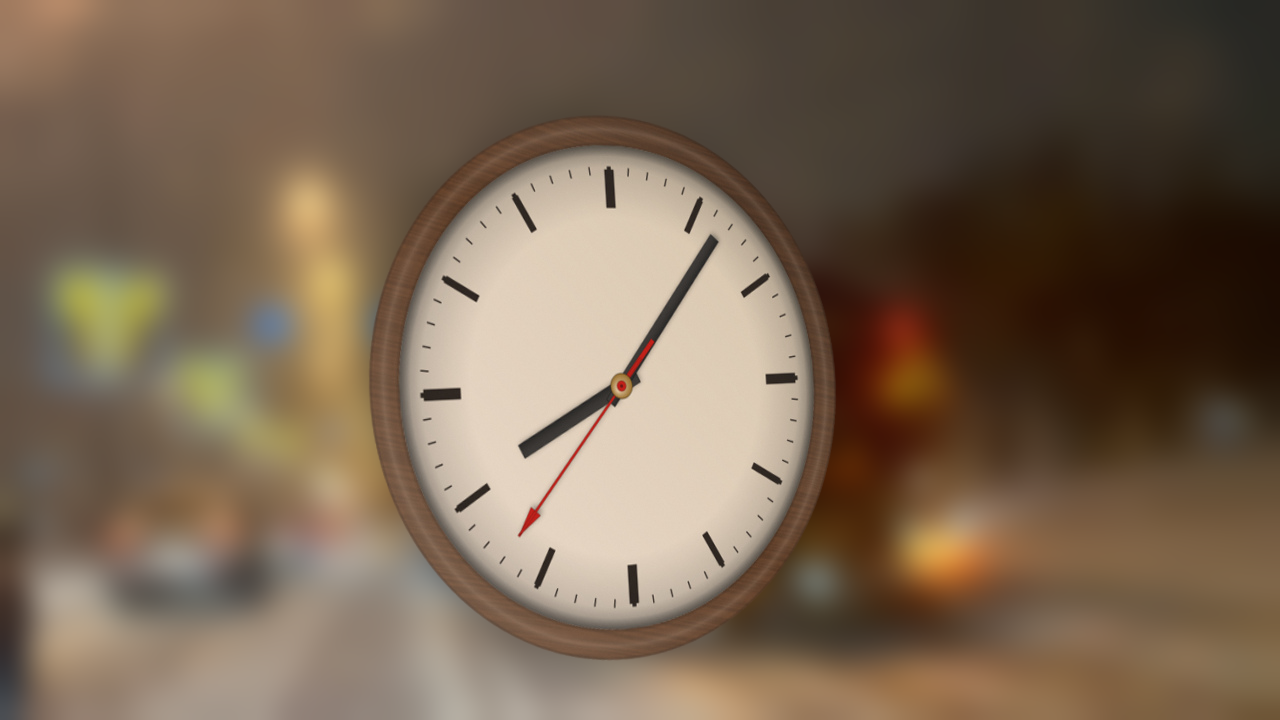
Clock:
8:06:37
